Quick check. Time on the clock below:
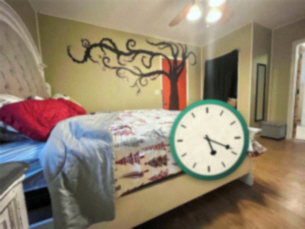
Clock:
5:19
